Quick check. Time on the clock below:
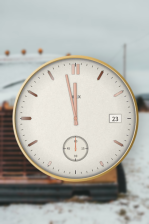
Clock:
11:58
